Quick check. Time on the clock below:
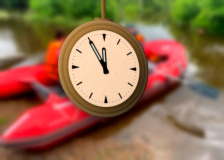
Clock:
11:55
